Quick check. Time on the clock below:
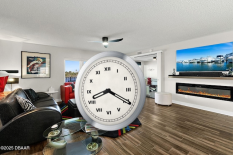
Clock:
8:20
